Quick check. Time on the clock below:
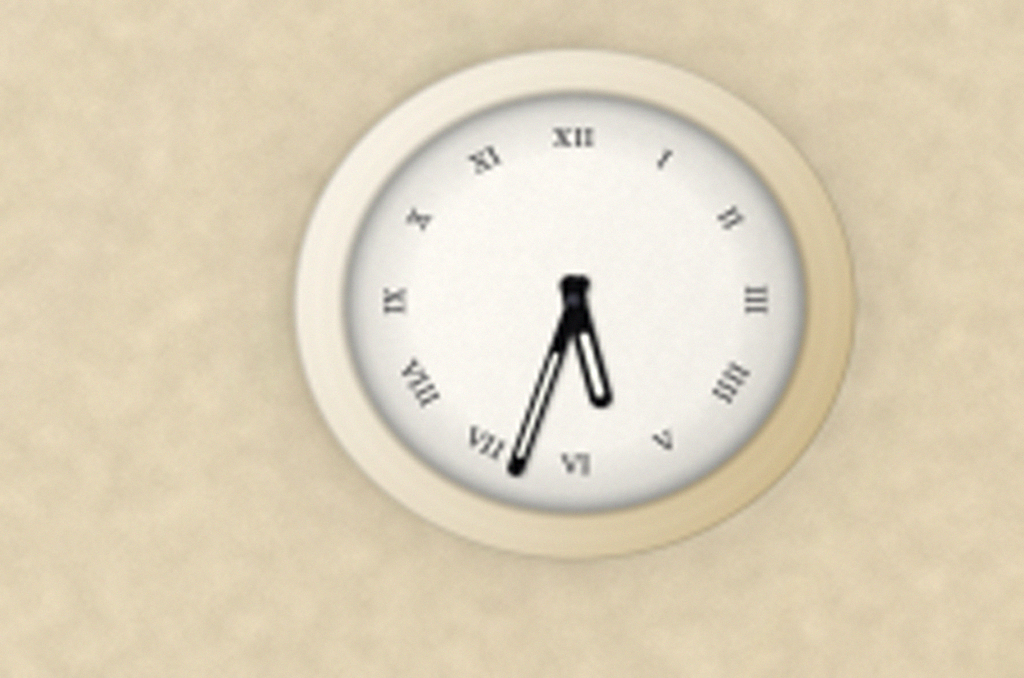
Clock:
5:33
